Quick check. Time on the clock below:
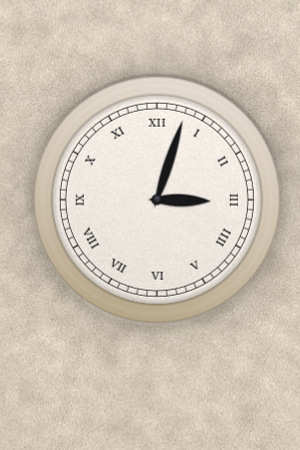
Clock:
3:03
